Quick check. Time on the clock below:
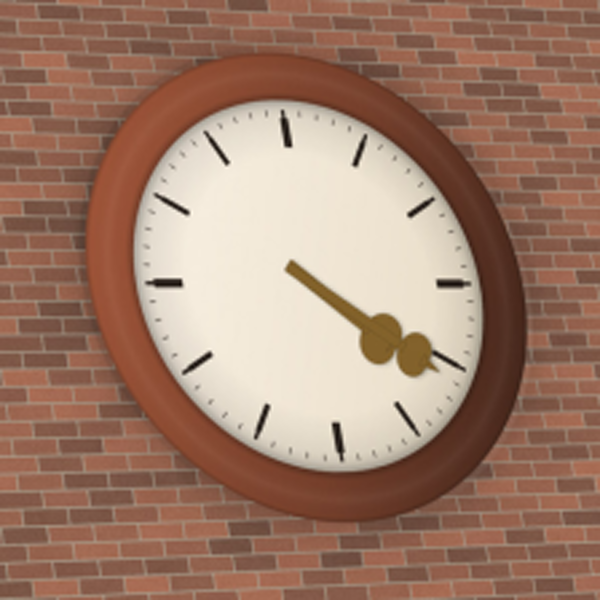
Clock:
4:21
